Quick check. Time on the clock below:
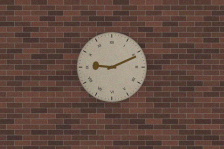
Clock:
9:11
